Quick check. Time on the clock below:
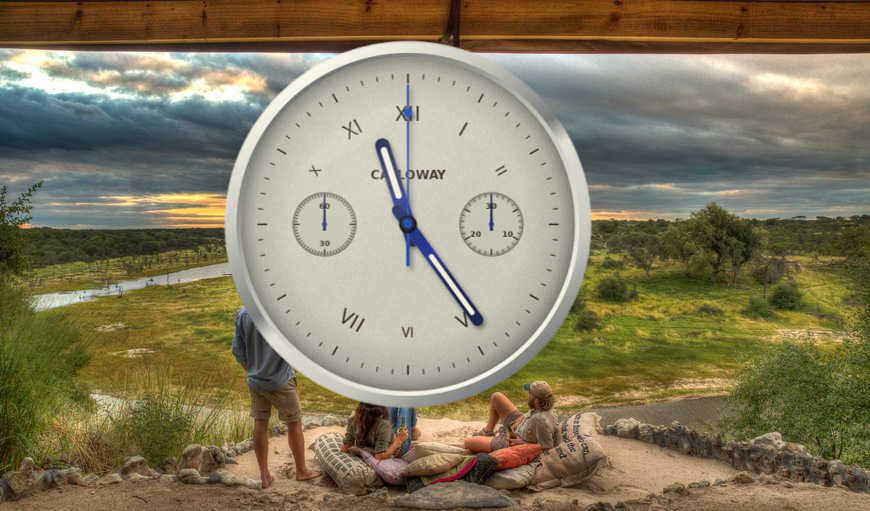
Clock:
11:24
